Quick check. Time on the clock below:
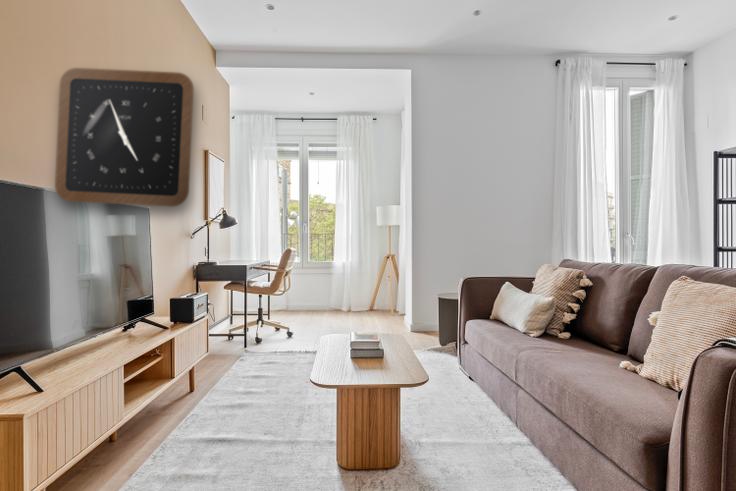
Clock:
4:56
